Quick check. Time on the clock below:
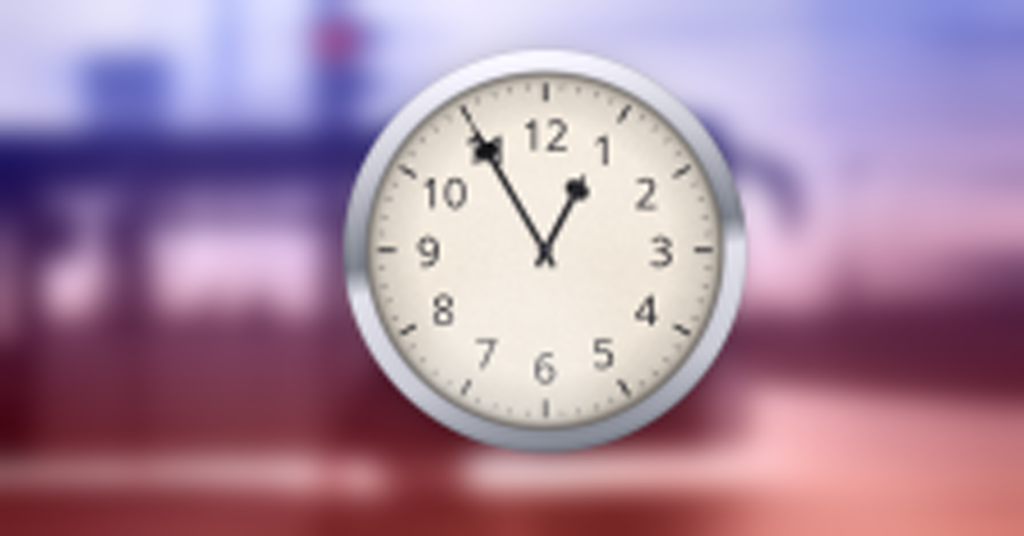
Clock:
12:55
